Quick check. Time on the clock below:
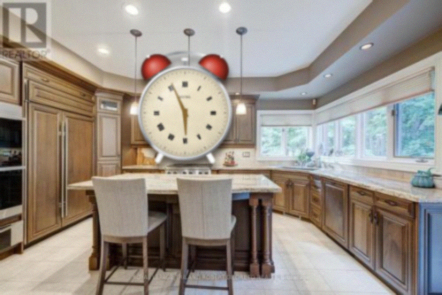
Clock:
5:56
